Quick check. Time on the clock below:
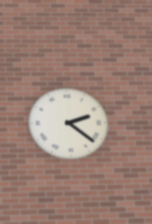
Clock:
2:22
